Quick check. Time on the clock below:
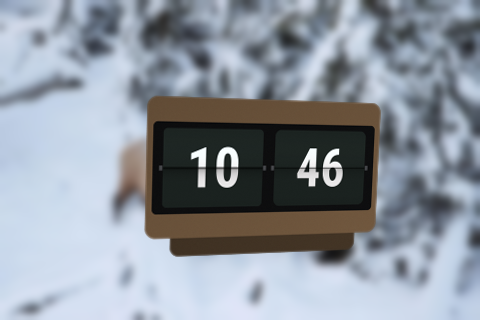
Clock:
10:46
